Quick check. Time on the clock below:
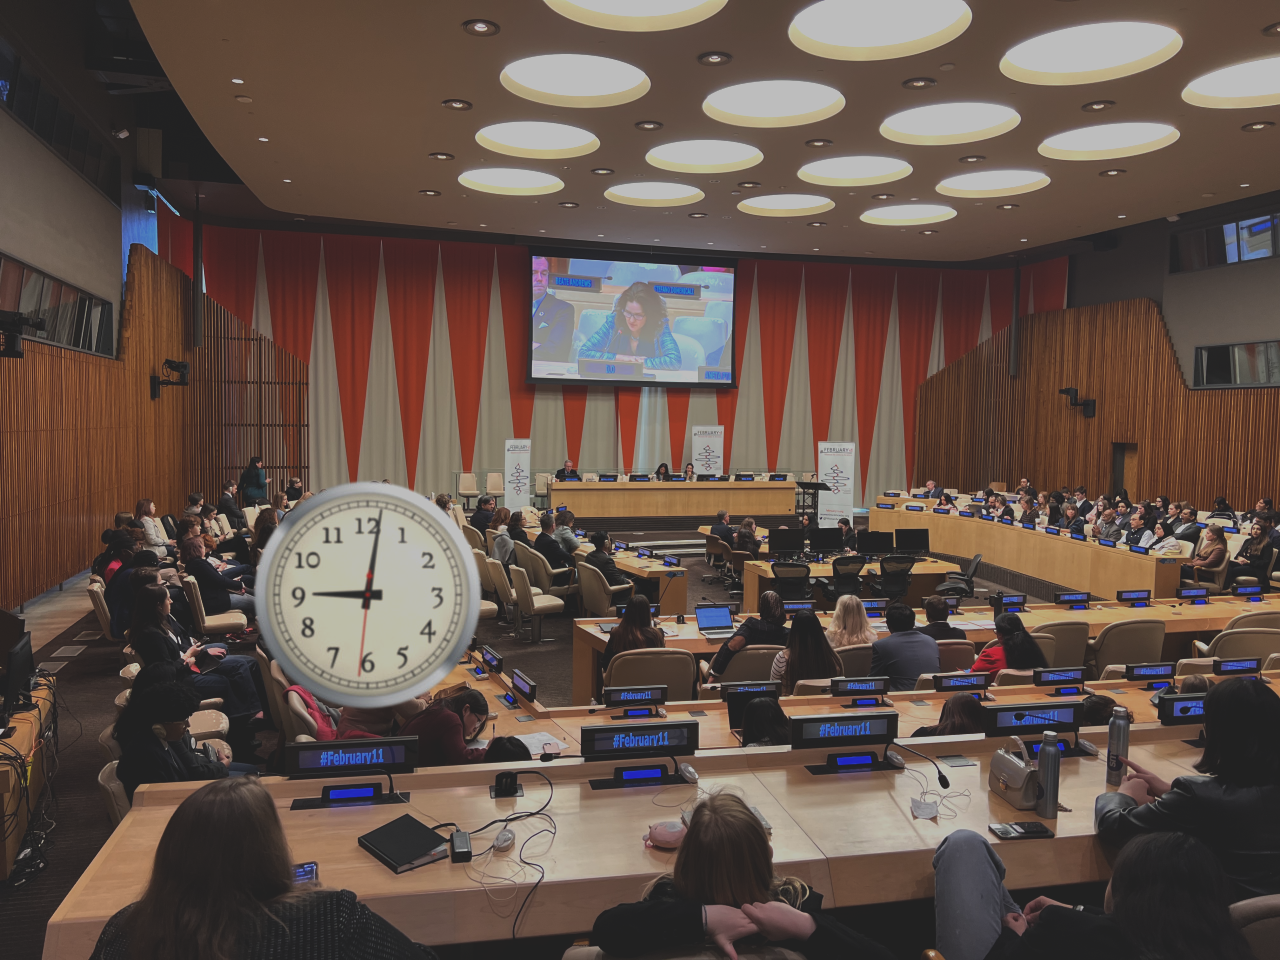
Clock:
9:01:31
